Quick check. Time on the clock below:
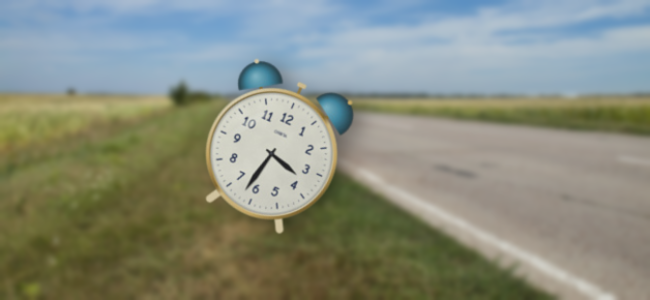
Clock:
3:32
